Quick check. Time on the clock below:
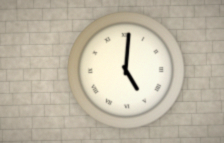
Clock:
5:01
